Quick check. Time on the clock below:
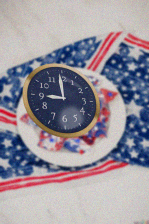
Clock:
8:59
